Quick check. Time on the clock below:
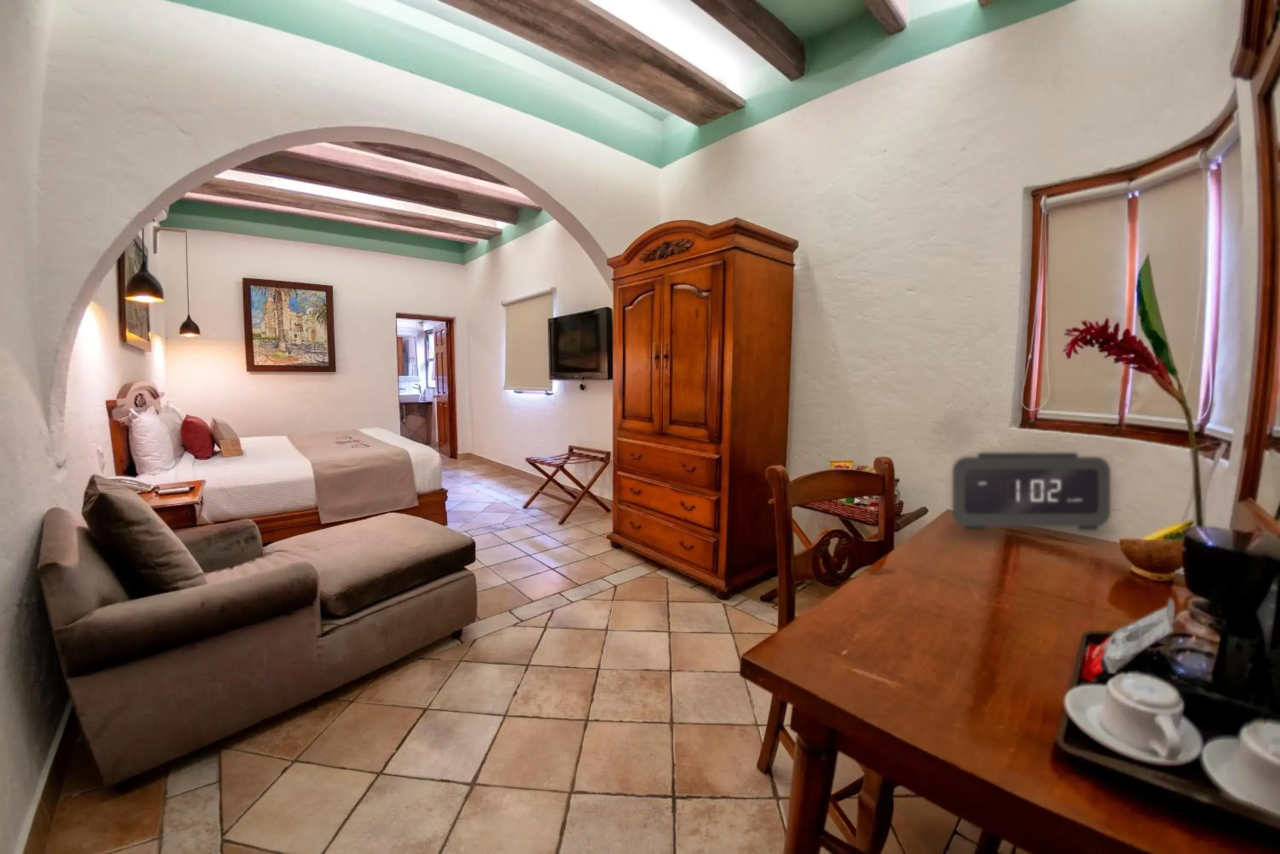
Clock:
1:02
